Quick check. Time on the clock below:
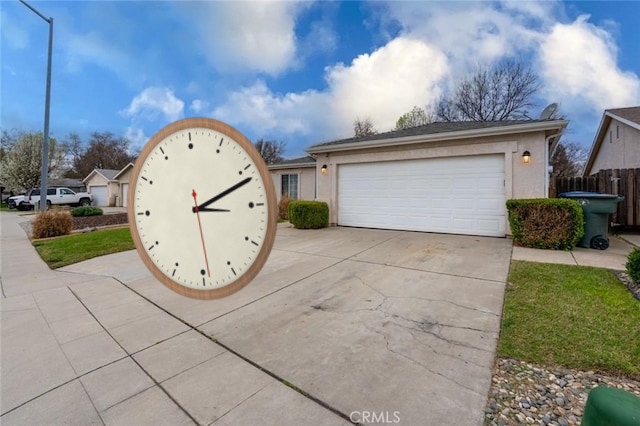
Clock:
3:11:29
